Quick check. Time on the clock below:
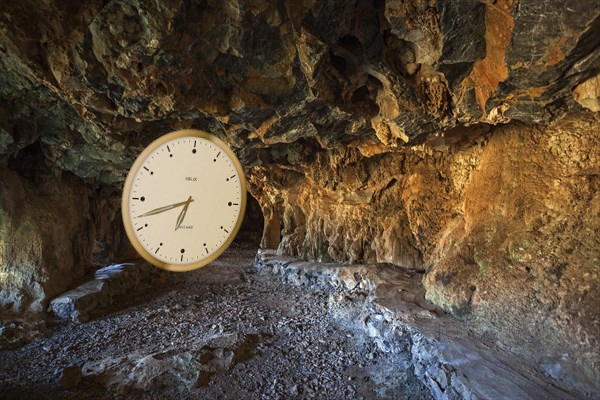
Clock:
6:42
